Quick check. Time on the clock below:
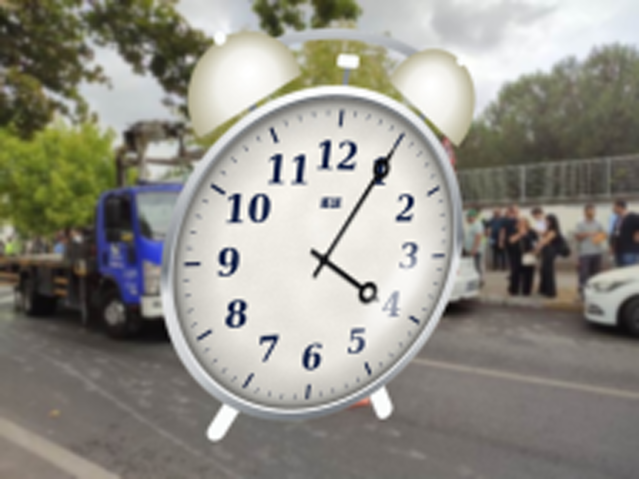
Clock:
4:05
